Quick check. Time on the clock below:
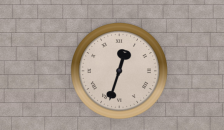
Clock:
12:33
